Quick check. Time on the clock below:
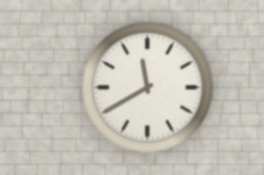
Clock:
11:40
